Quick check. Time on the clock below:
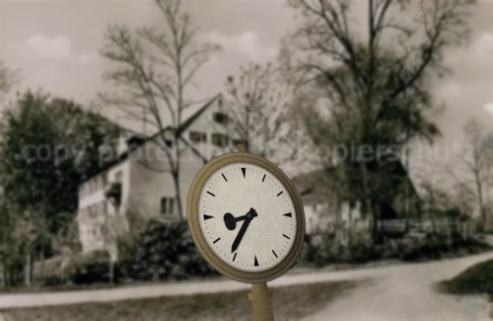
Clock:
8:36
